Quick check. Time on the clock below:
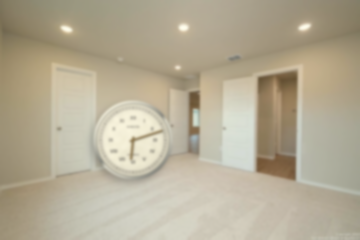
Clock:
6:12
